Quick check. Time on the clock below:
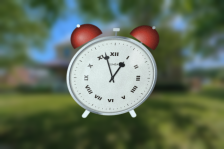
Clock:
12:57
